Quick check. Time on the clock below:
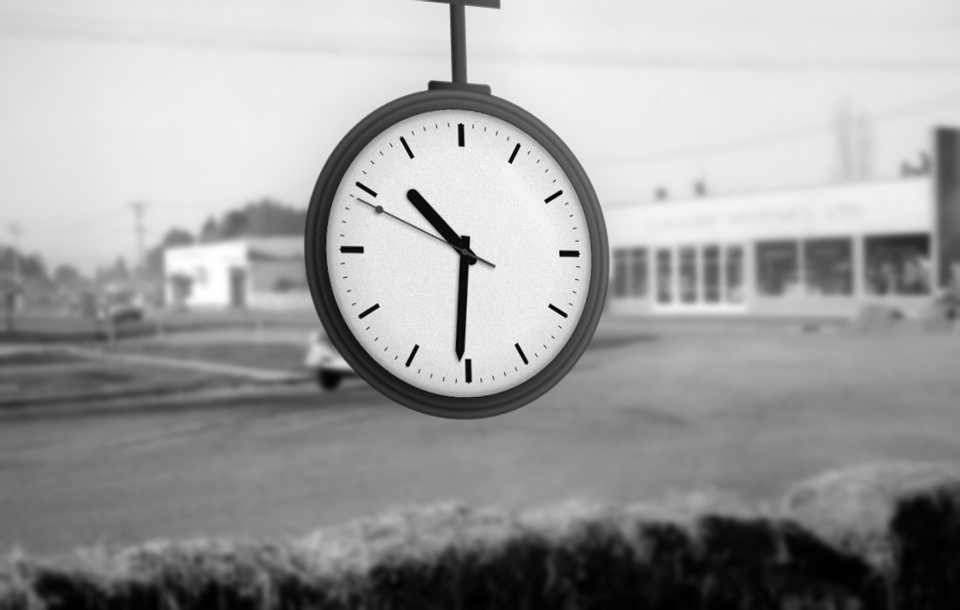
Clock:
10:30:49
